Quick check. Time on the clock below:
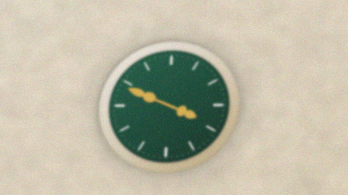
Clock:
3:49
